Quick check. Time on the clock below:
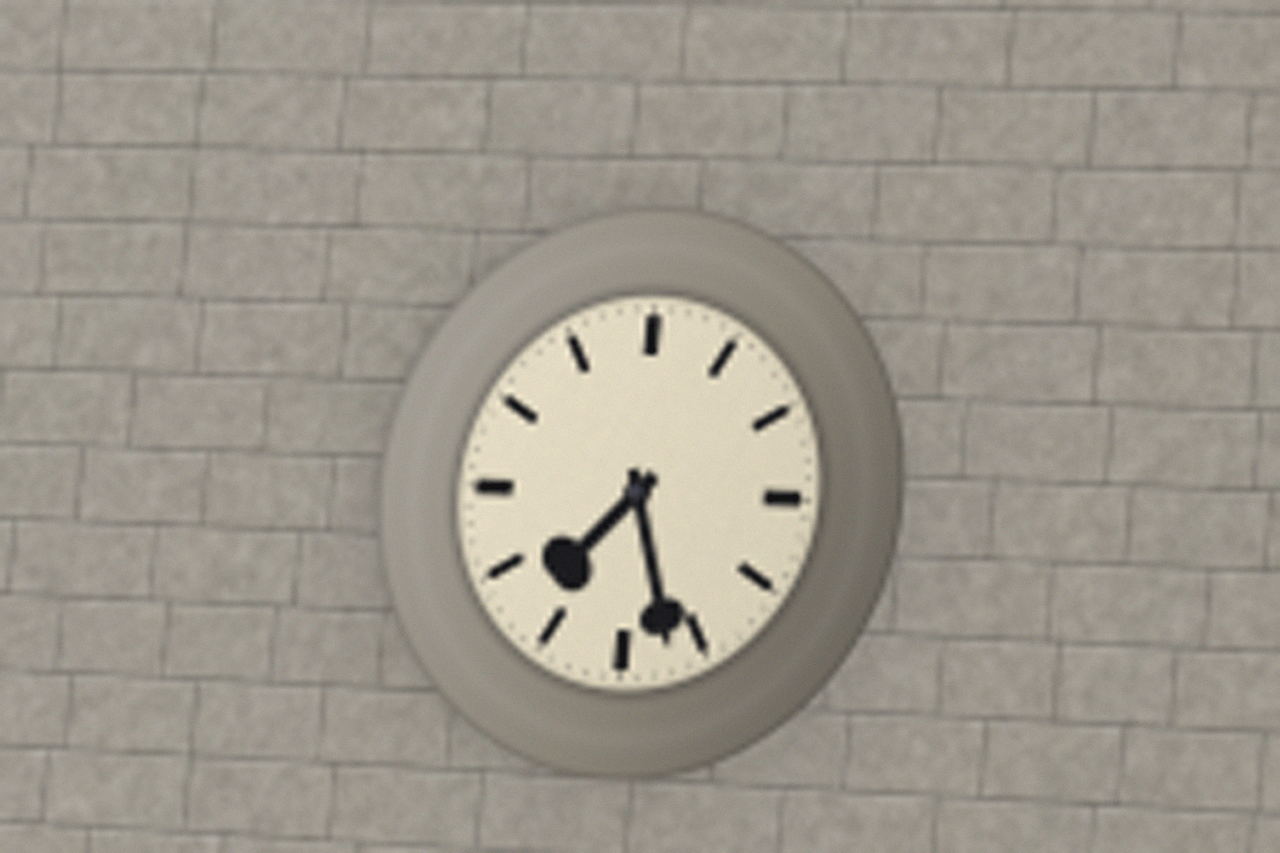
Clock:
7:27
